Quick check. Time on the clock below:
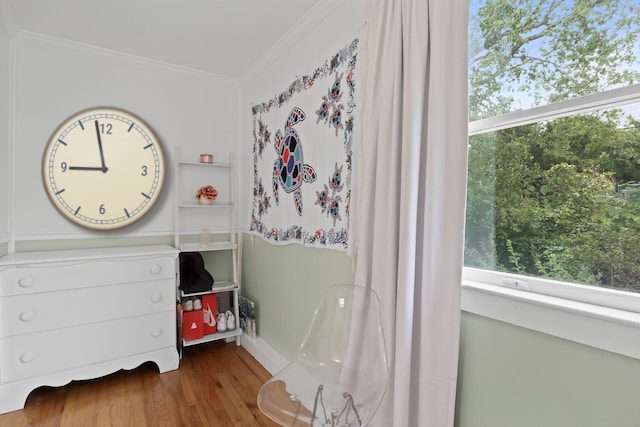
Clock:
8:58
